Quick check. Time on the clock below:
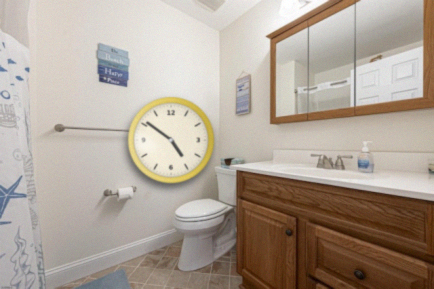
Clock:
4:51
